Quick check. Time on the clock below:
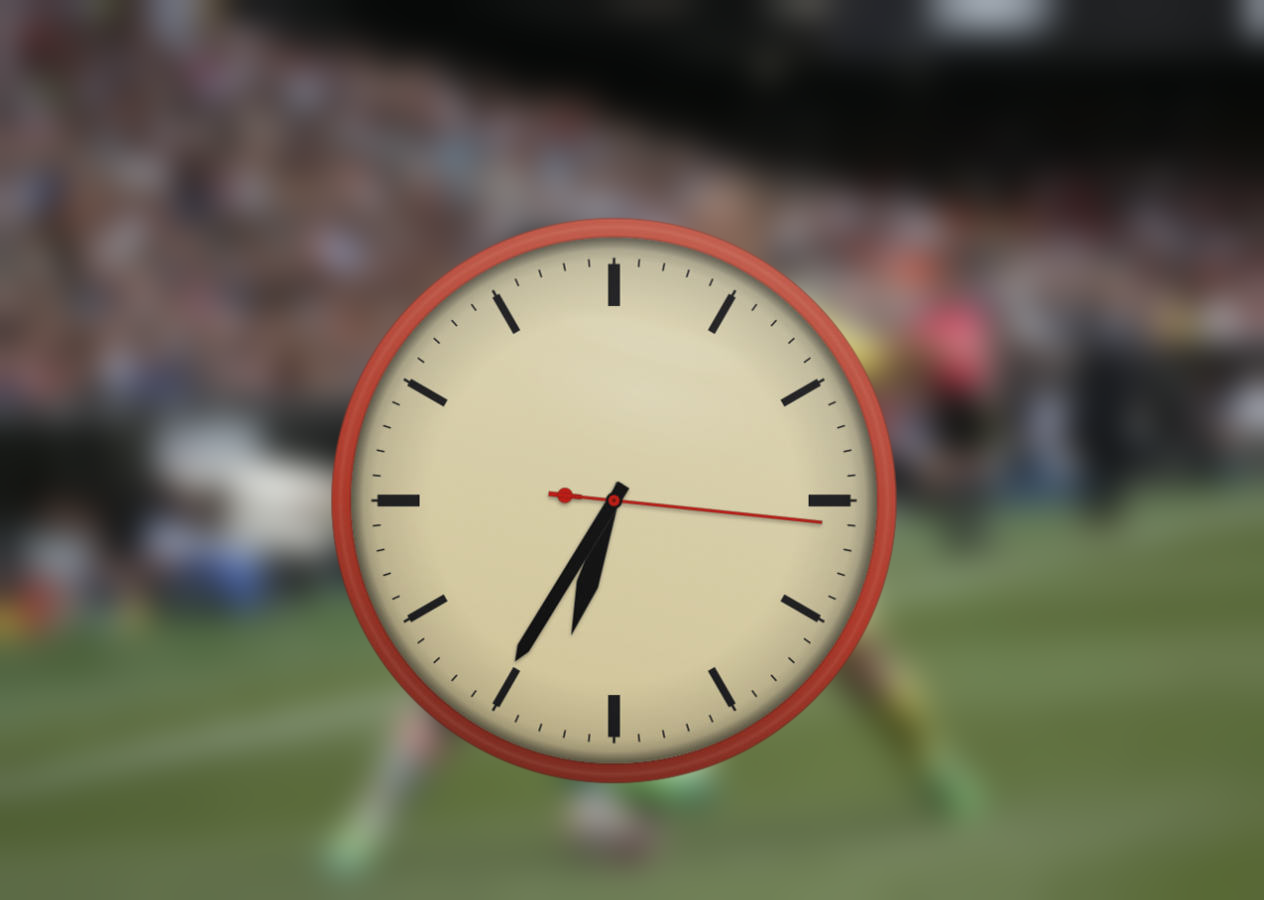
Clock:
6:35:16
